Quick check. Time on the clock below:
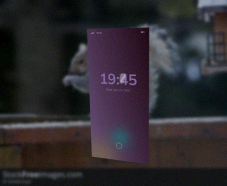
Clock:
19:45
